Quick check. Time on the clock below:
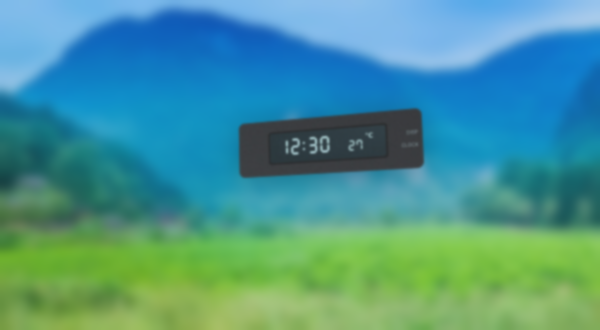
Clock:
12:30
